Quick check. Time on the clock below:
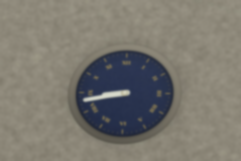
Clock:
8:43
